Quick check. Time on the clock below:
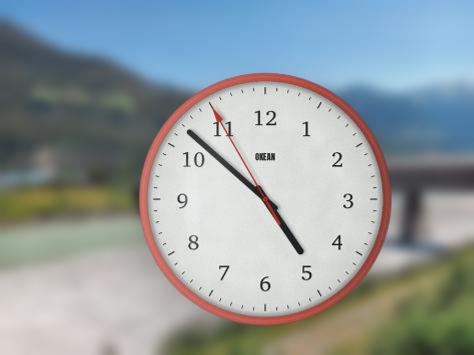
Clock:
4:51:55
